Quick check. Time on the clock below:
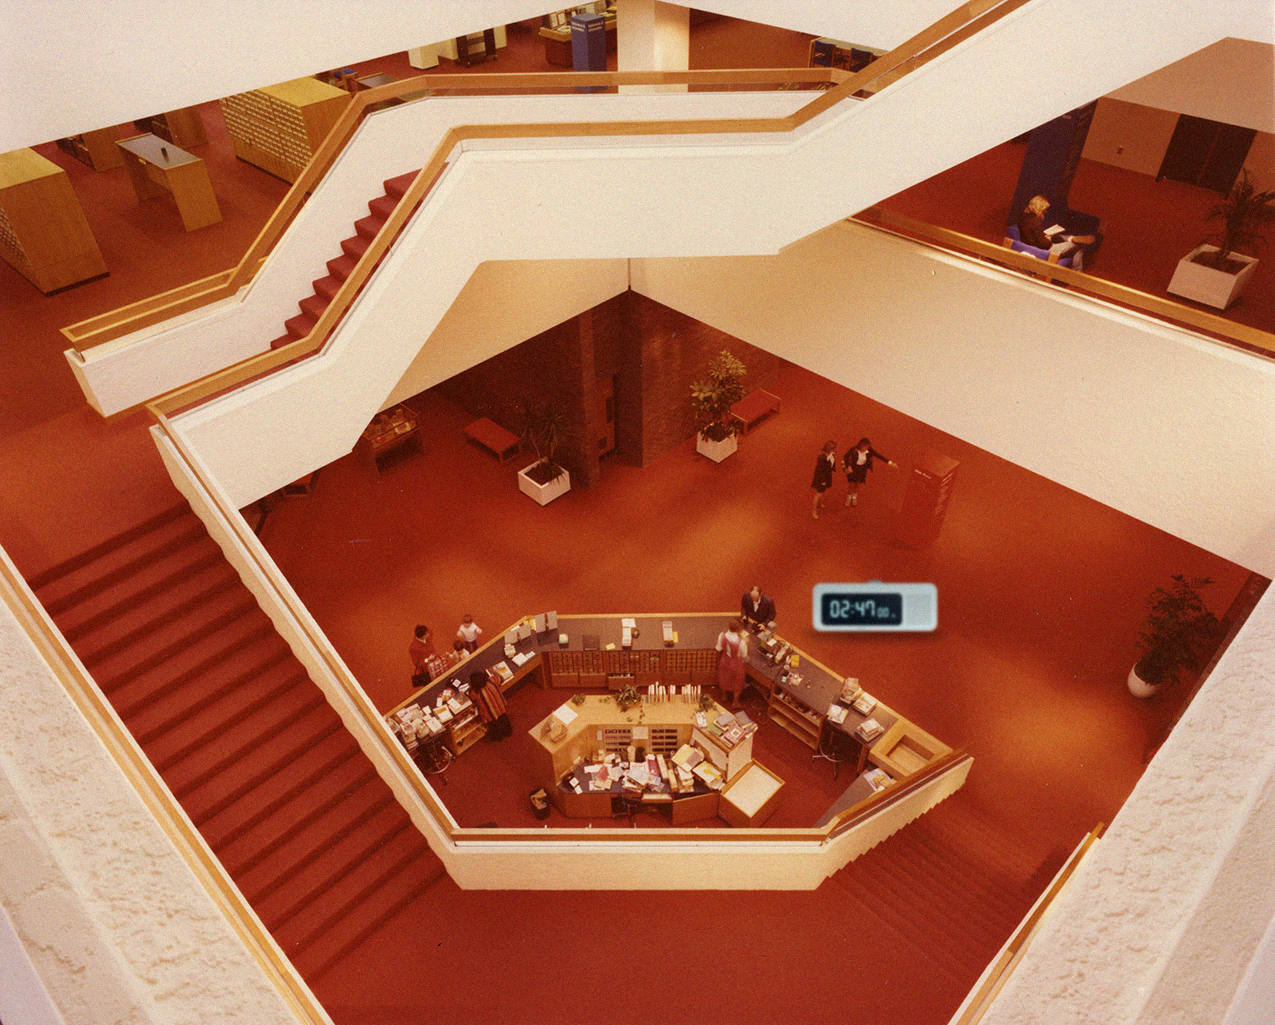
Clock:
2:47
